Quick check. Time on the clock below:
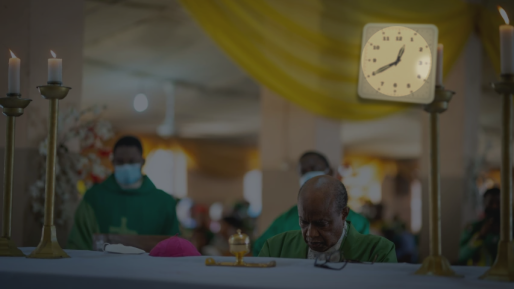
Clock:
12:40
